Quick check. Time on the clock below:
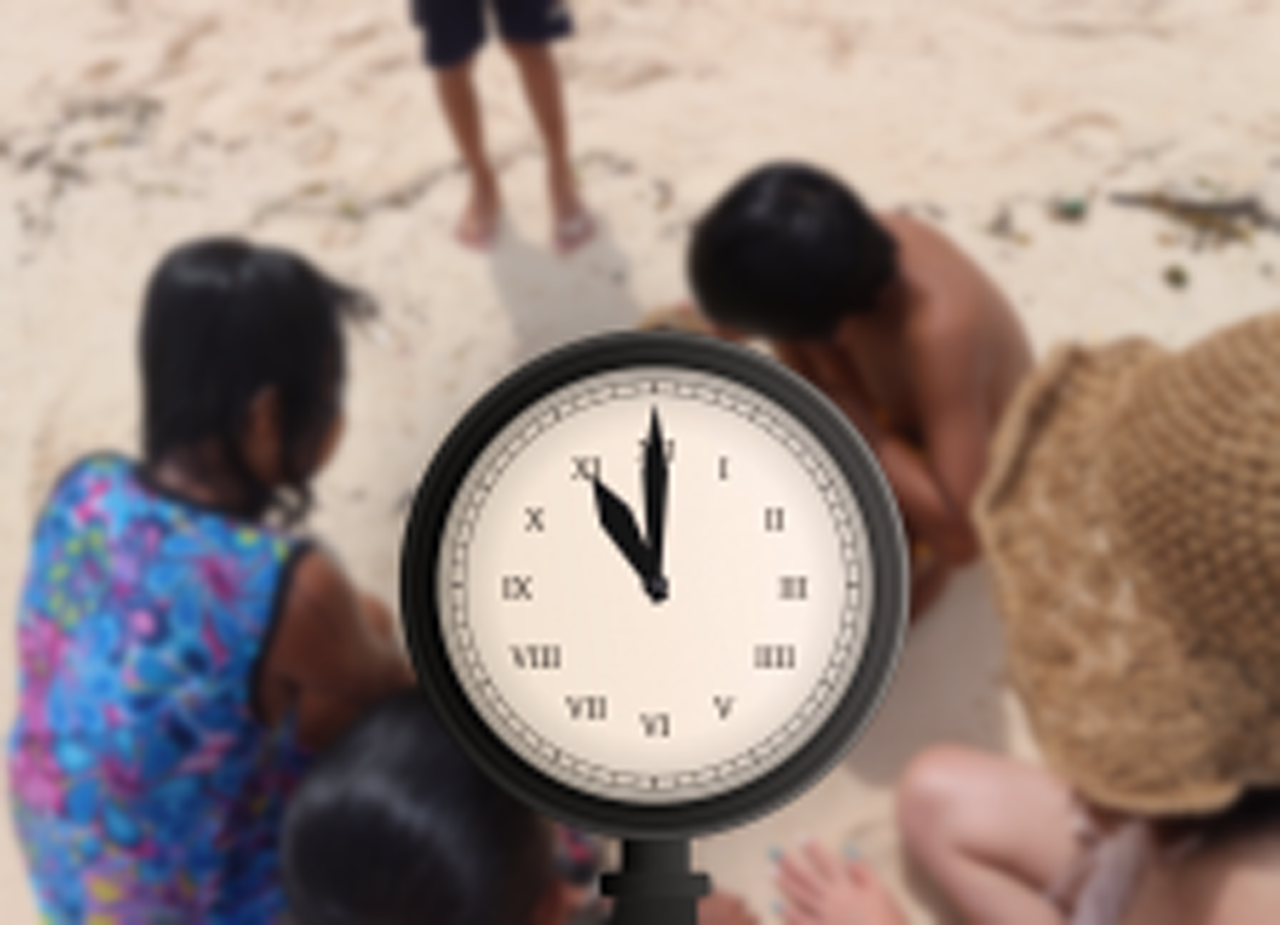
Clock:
11:00
